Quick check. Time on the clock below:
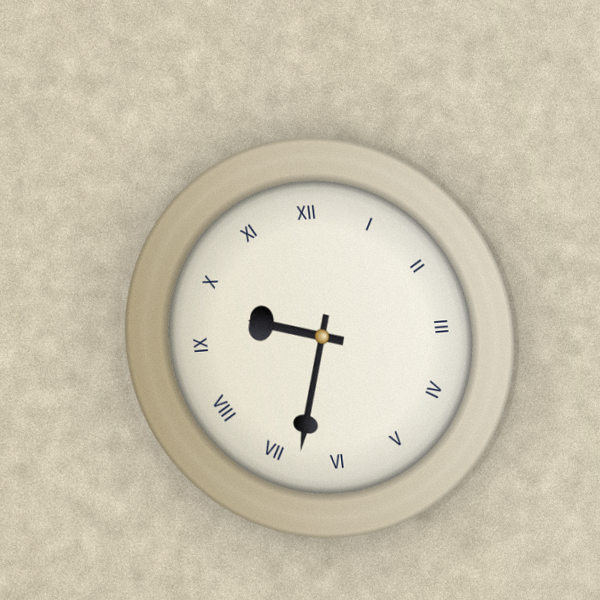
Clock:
9:33
